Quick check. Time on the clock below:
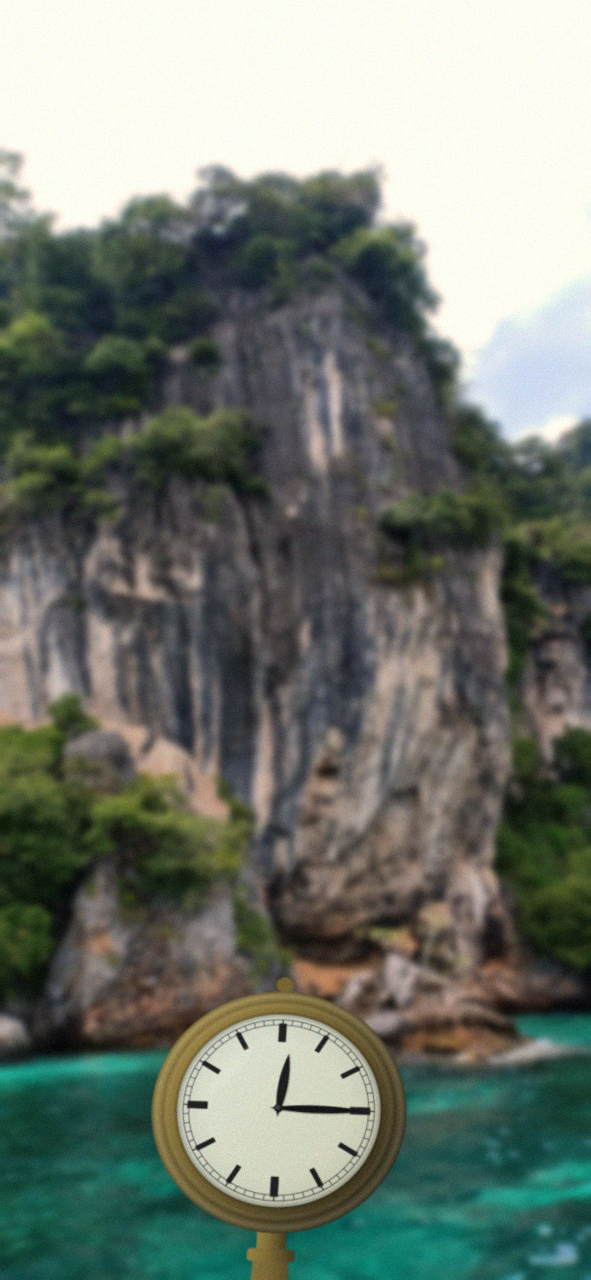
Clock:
12:15
